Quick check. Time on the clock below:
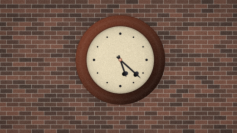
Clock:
5:22
